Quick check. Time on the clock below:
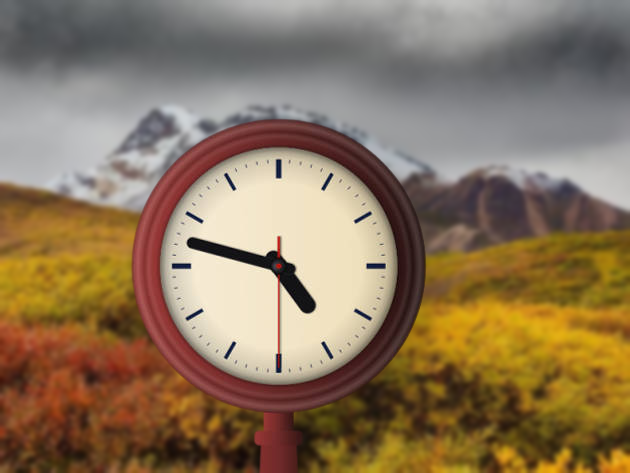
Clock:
4:47:30
